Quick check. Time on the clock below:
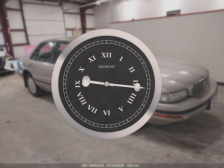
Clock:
9:16
